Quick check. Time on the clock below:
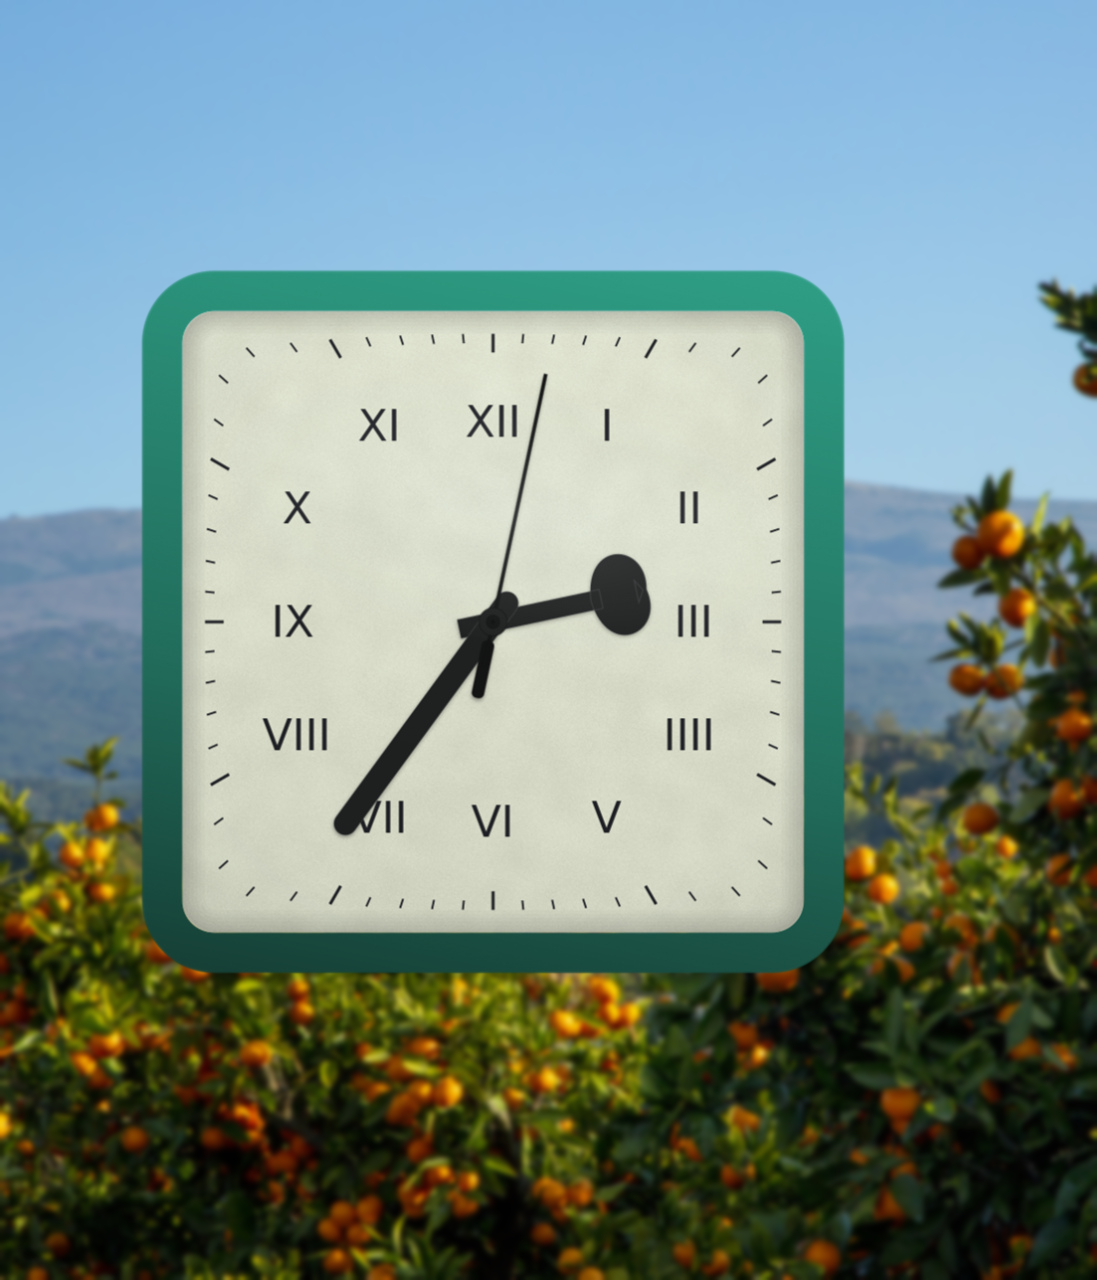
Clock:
2:36:02
